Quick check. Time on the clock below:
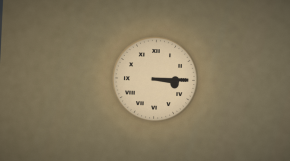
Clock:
3:15
